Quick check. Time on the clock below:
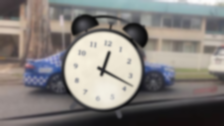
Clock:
12:18
